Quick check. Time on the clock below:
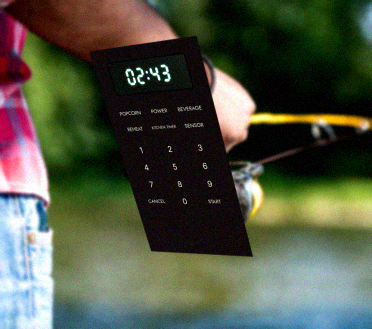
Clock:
2:43
